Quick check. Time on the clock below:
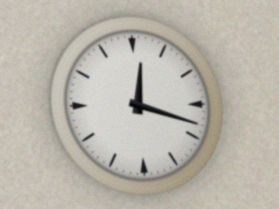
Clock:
12:18
